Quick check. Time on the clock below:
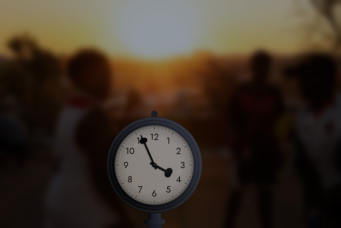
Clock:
3:56
